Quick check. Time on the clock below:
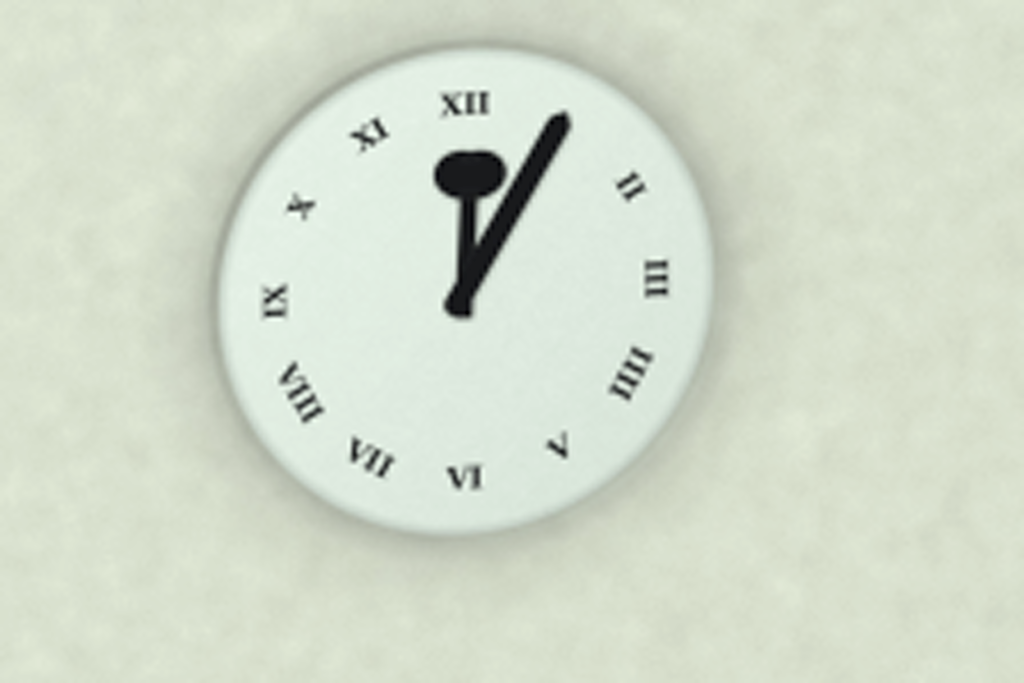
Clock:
12:05
